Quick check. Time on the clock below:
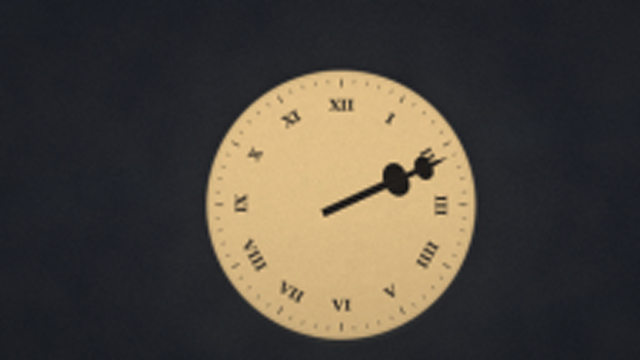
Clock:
2:11
